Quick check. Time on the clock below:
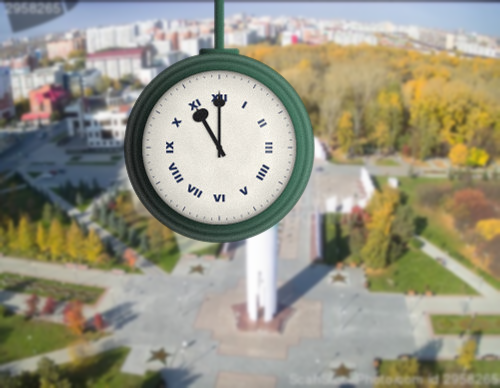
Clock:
11:00
